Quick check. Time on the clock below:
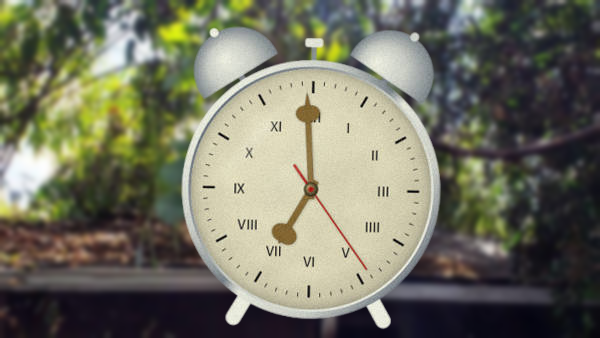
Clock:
6:59:24
